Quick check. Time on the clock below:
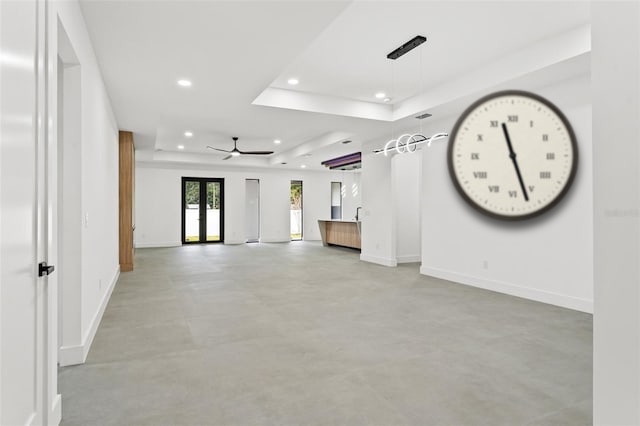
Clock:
11:27
